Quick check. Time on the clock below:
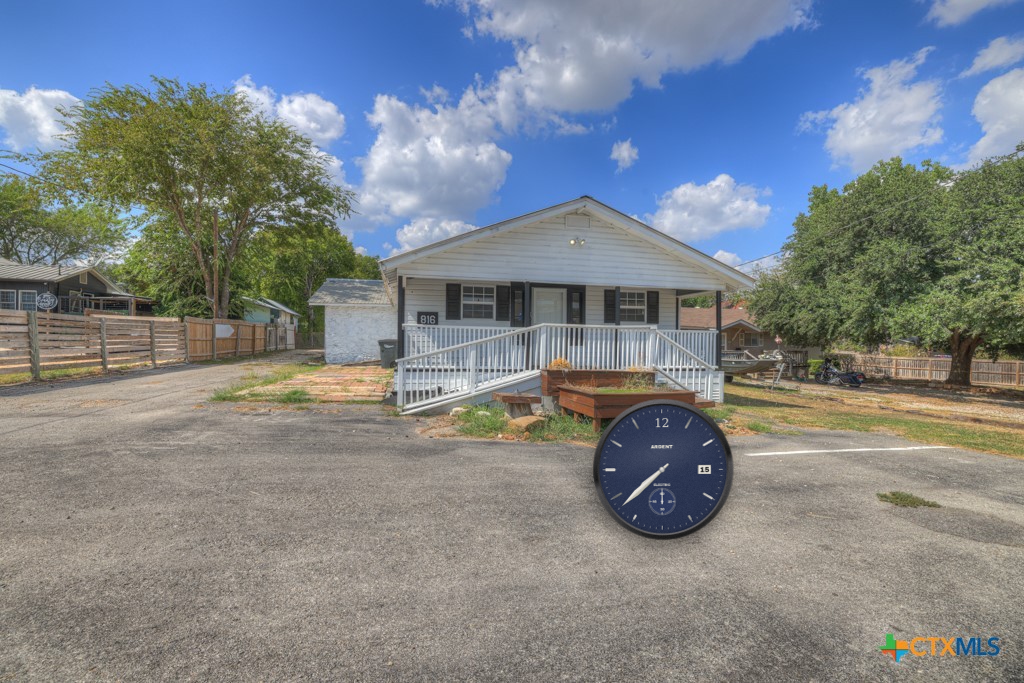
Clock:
7:38
